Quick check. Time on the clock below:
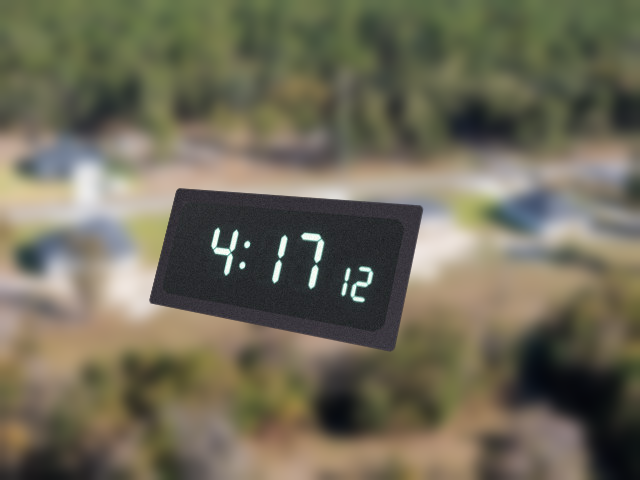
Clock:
4:17:12
